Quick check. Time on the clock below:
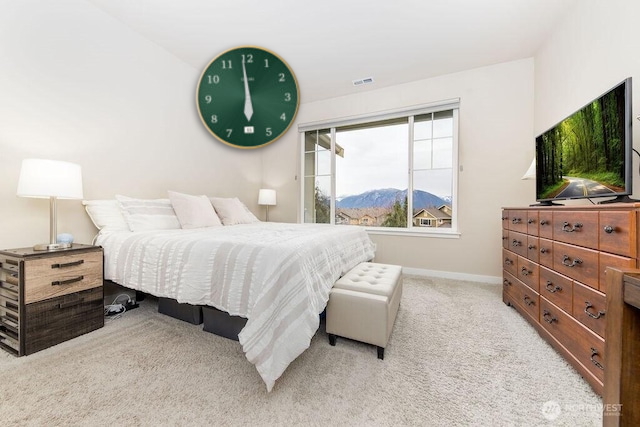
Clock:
5:59
